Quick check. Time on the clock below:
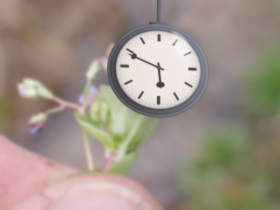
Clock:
5:49
